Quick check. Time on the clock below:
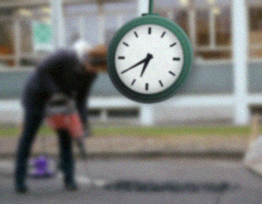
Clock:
6:40
